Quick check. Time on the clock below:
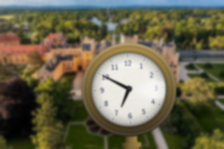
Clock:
6:50
